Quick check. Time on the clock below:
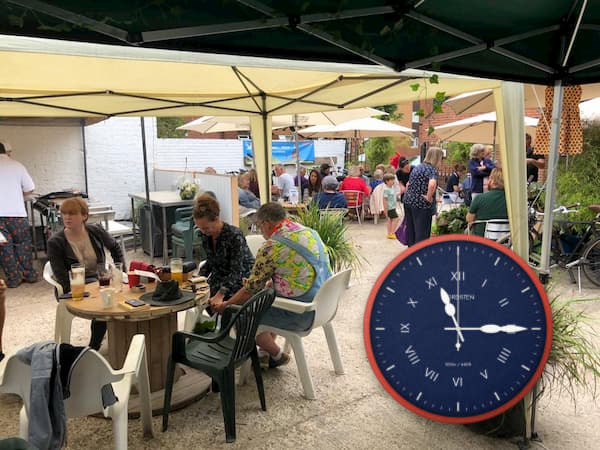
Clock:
11:15:00
